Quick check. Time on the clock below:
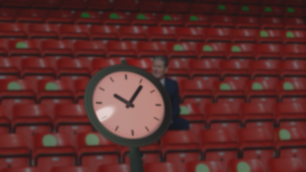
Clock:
10:06
